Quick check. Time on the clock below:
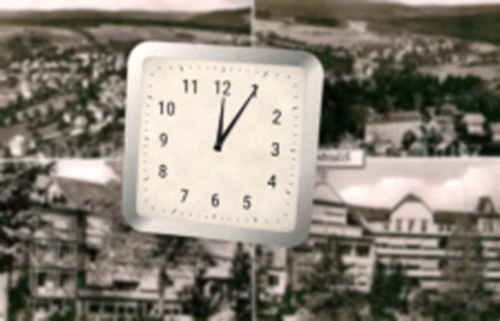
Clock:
12:05
